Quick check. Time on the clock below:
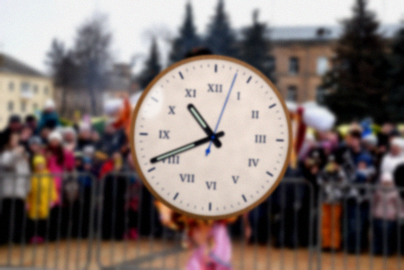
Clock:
10:41:03
